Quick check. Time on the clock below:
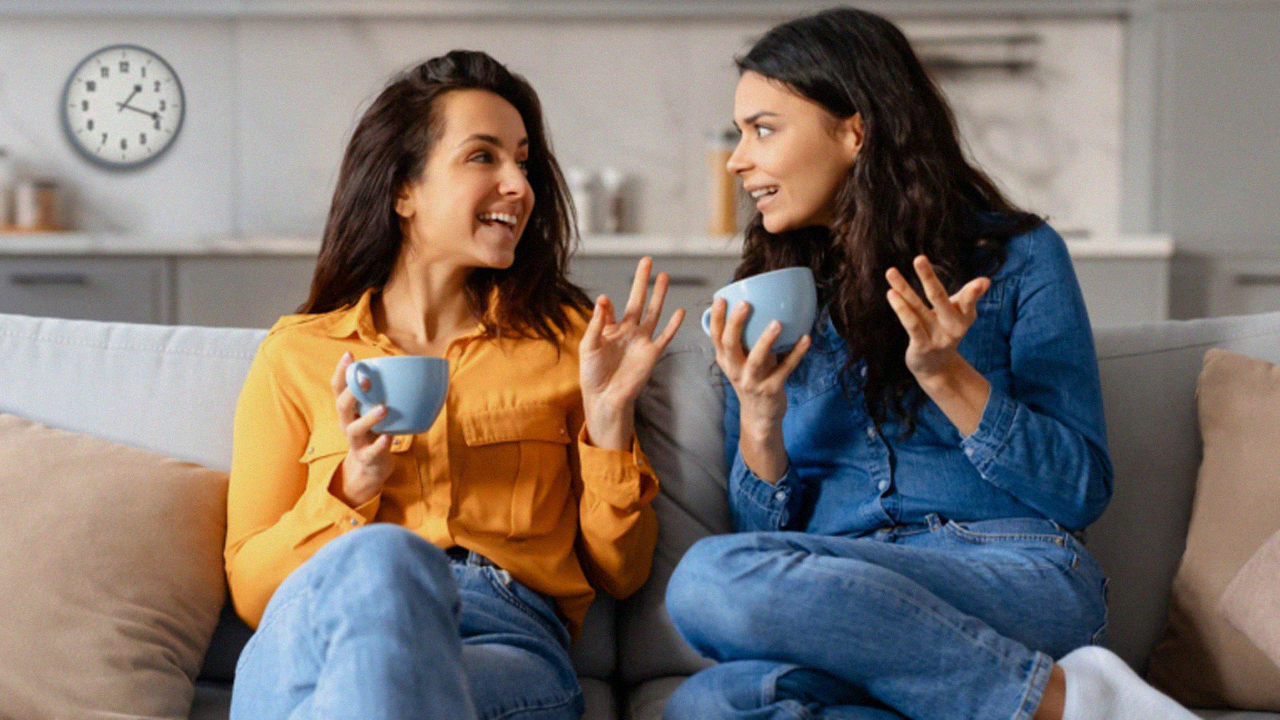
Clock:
1:18
